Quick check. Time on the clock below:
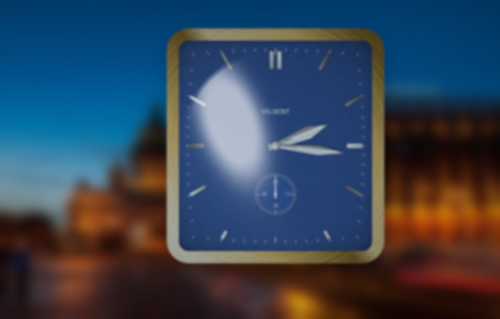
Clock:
2:16
